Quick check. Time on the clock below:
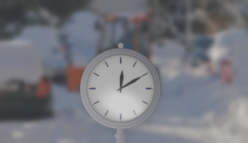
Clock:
12:10
